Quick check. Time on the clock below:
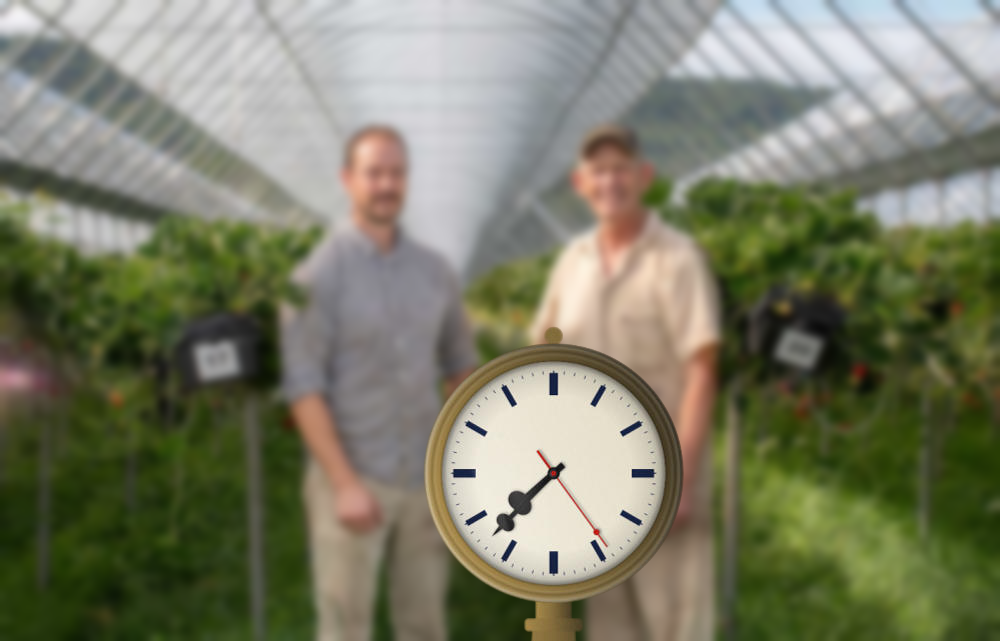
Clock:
7:37:24
